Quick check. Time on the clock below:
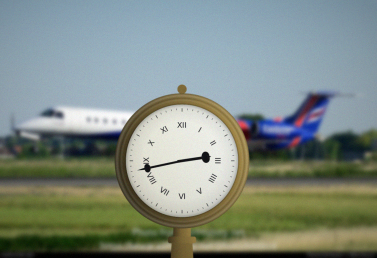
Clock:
2:43
